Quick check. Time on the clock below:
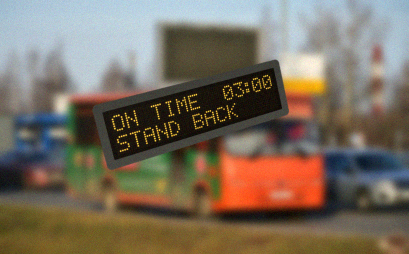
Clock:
3:00
